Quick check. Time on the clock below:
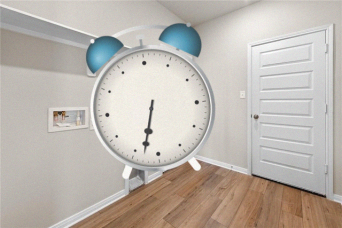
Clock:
6:33
